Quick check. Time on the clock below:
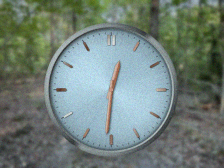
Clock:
12:31
